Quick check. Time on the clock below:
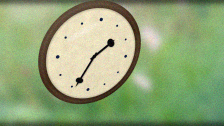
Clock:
1:34
